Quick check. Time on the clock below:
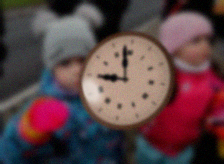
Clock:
8:58
